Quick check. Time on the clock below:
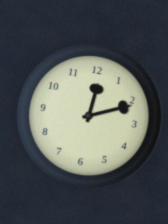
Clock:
12:11
